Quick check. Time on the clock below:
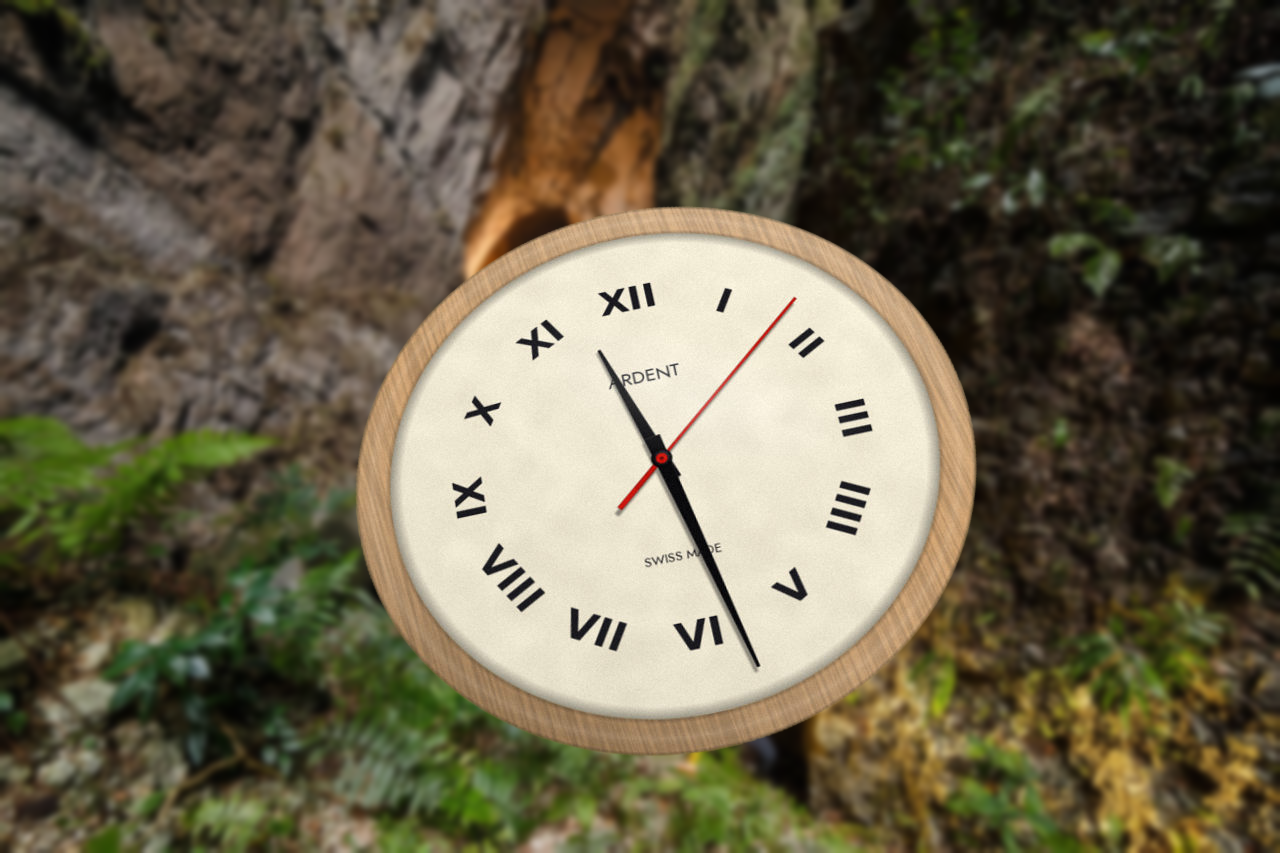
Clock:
11:28:08
